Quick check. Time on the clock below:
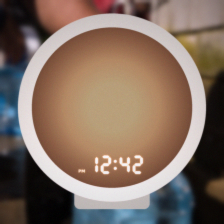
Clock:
12:42
